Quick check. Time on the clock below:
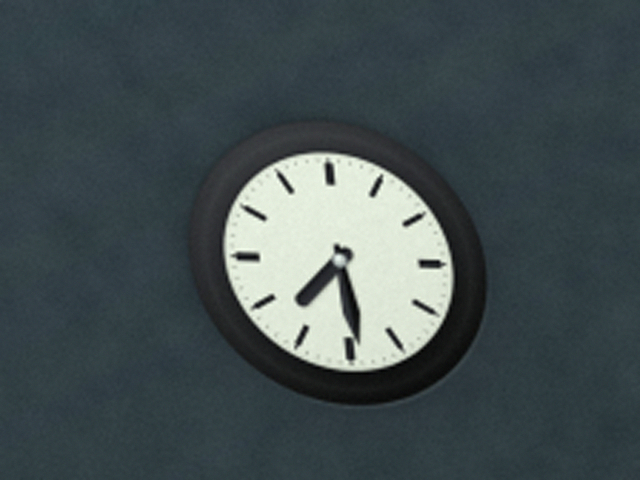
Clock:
7:29
